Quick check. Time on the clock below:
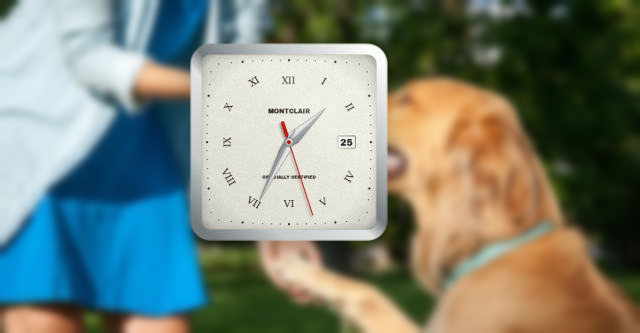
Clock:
1:34:27
